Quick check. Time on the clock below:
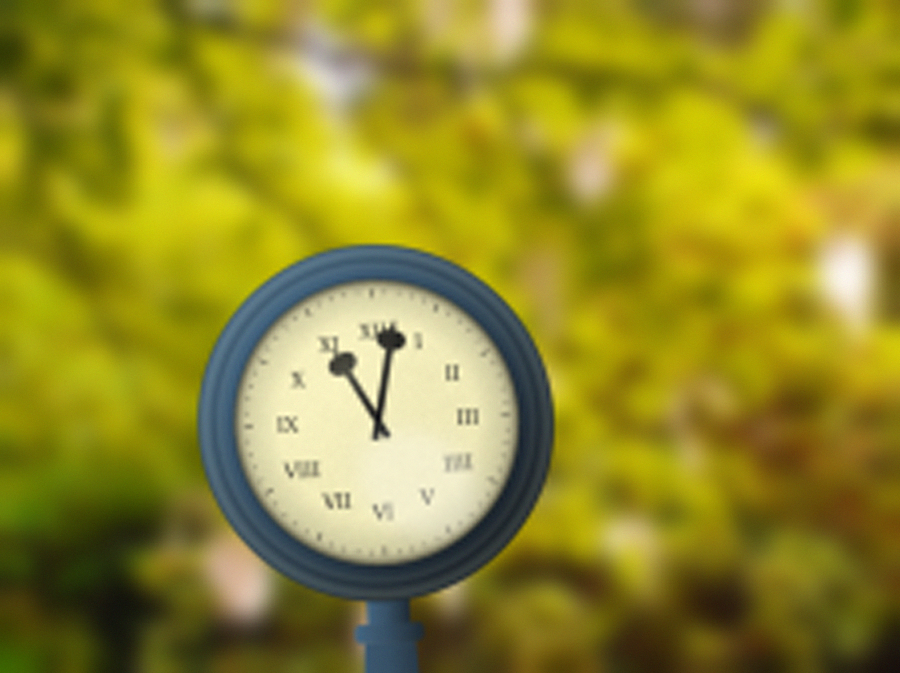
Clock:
11:02
